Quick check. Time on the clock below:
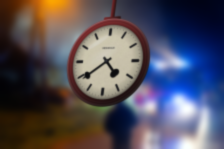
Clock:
4:39
